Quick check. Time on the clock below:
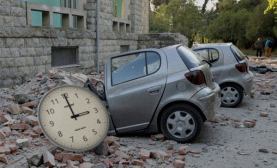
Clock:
3:00
